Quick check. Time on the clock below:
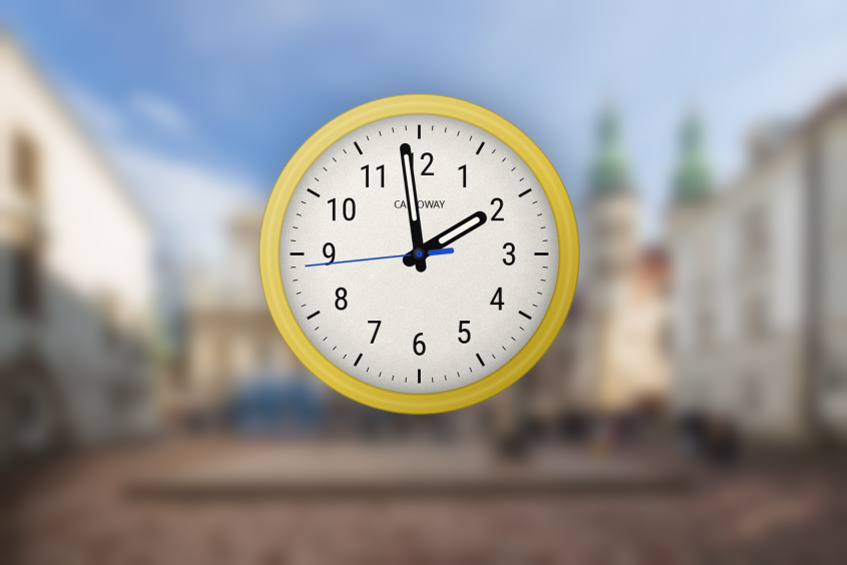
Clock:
1:58:44
